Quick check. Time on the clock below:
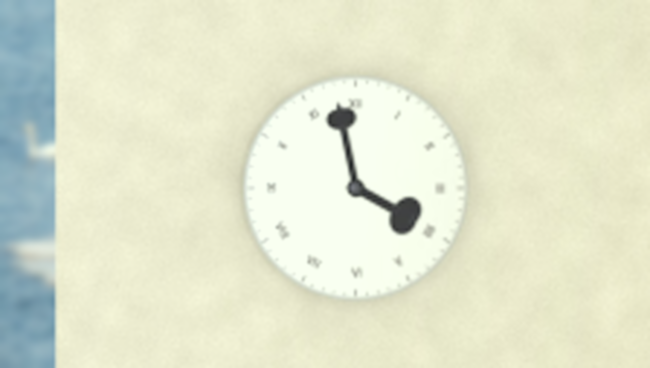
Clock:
3:58
